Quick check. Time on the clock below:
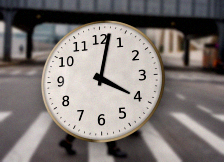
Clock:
4:02
